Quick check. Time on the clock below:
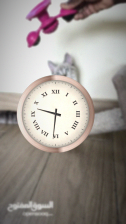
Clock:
9:31
